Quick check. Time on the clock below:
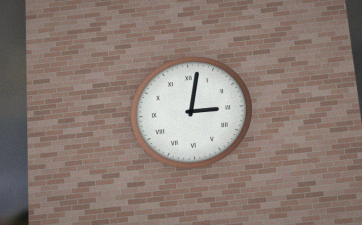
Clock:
3:02
